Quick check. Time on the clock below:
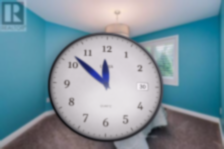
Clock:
11:52
